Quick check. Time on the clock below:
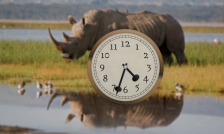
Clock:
4:33
